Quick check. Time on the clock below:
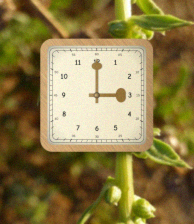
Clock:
3:00
